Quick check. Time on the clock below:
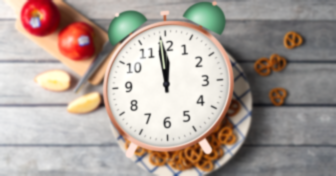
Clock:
11:59
